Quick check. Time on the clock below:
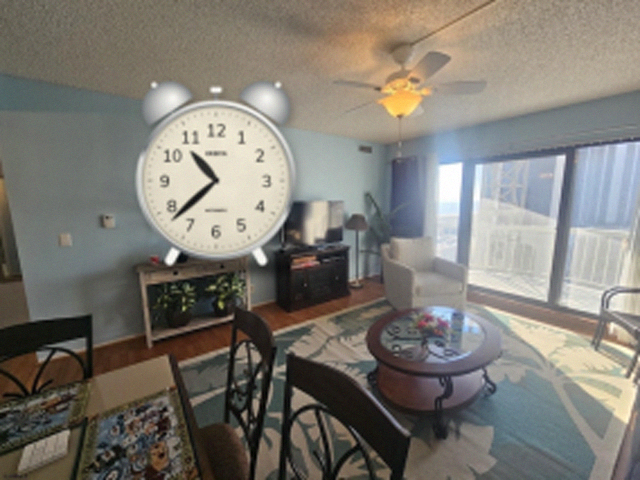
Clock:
10:38
